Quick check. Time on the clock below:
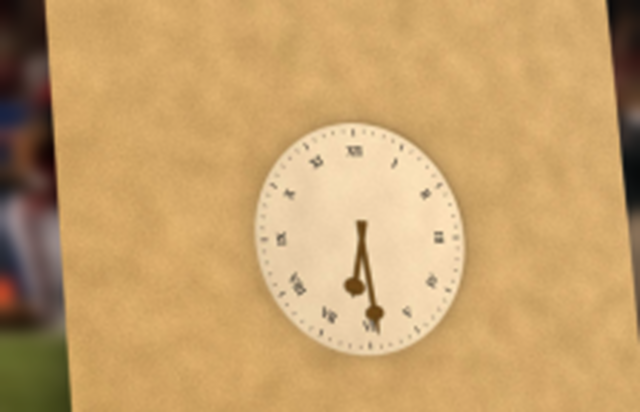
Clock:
6:29
